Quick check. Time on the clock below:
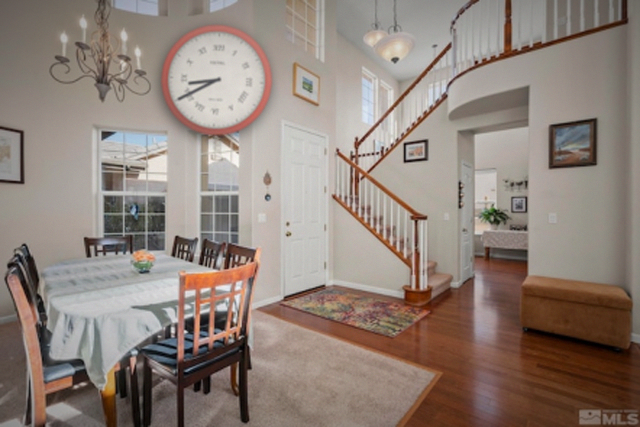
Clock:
8:40
